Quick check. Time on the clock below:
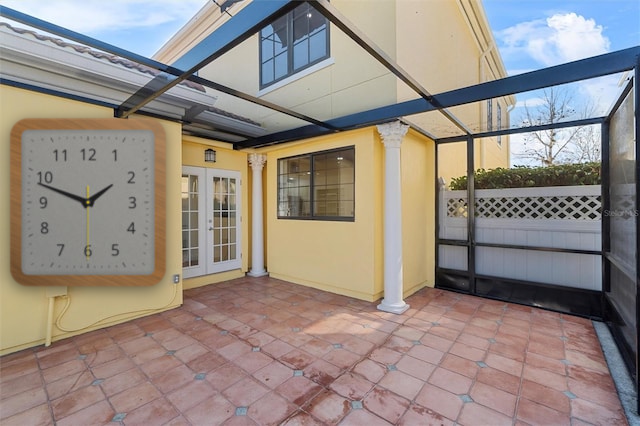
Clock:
1:48:30
